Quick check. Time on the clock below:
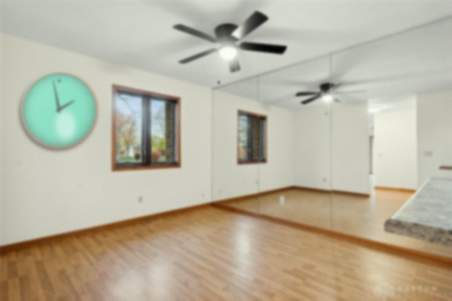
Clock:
1:58
